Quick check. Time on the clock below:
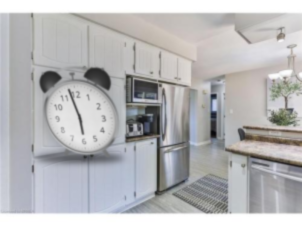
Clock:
5:58
